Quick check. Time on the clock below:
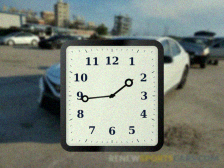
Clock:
1:44
